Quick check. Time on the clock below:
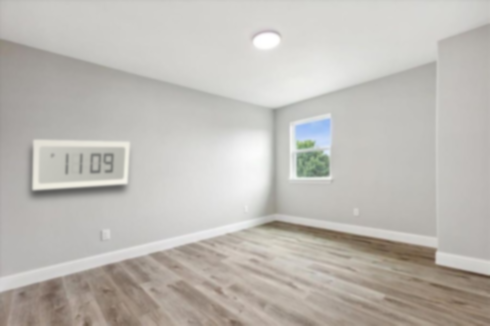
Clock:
11:09
